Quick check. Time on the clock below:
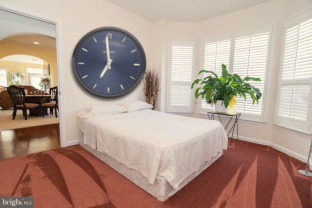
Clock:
6:59
